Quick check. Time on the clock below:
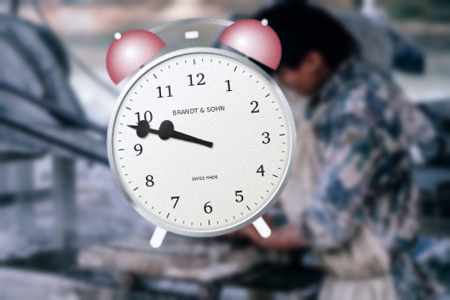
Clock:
9:48
